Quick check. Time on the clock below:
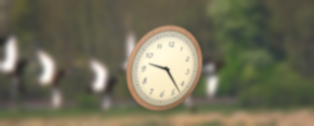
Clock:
9:23
